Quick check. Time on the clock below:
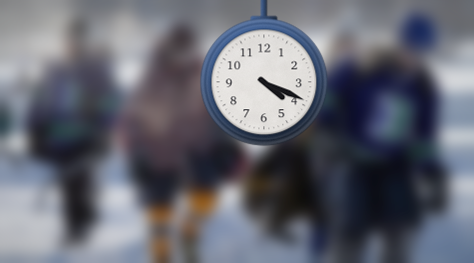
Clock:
4:19
